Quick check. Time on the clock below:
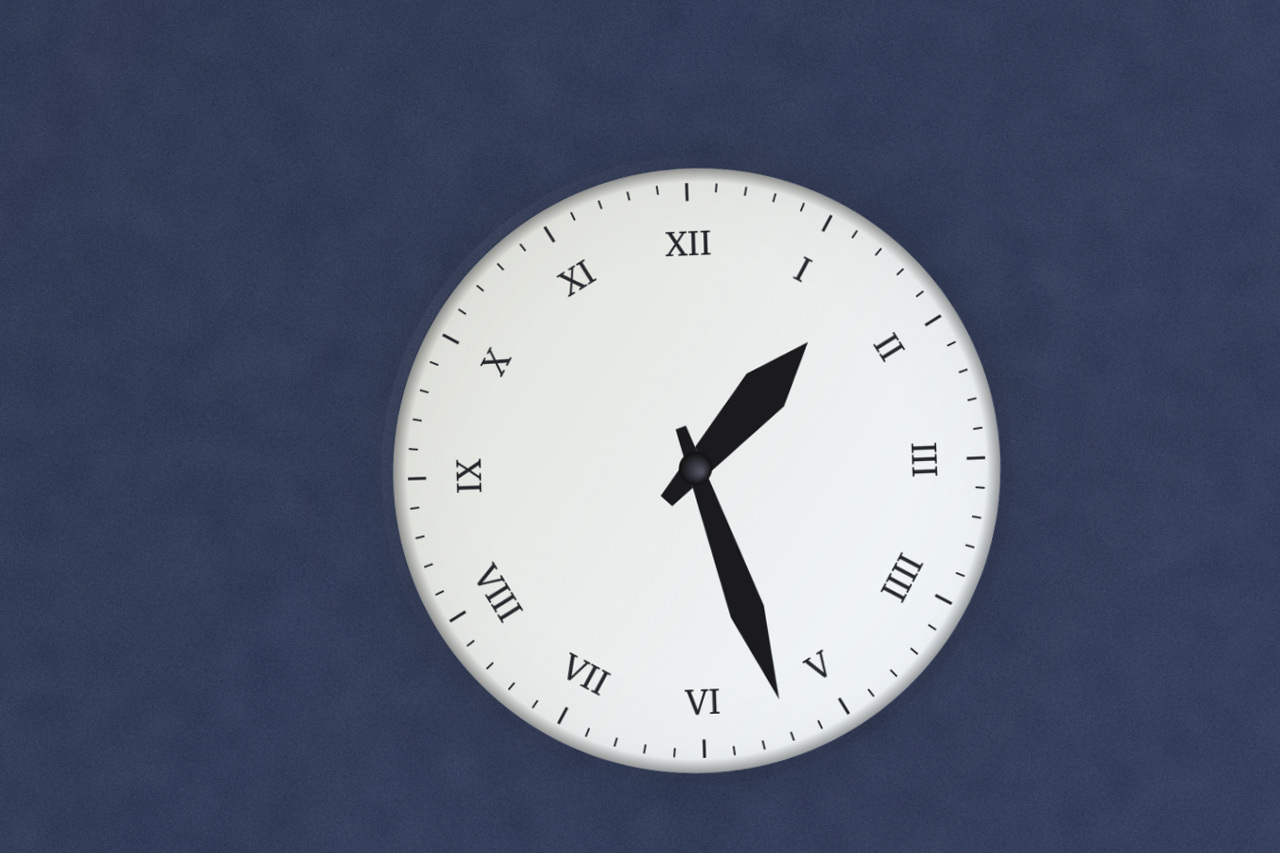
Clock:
1:27
